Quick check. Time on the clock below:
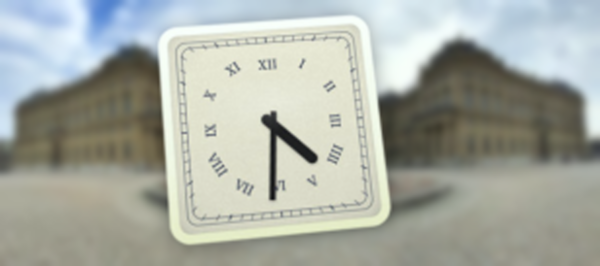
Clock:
4:31
